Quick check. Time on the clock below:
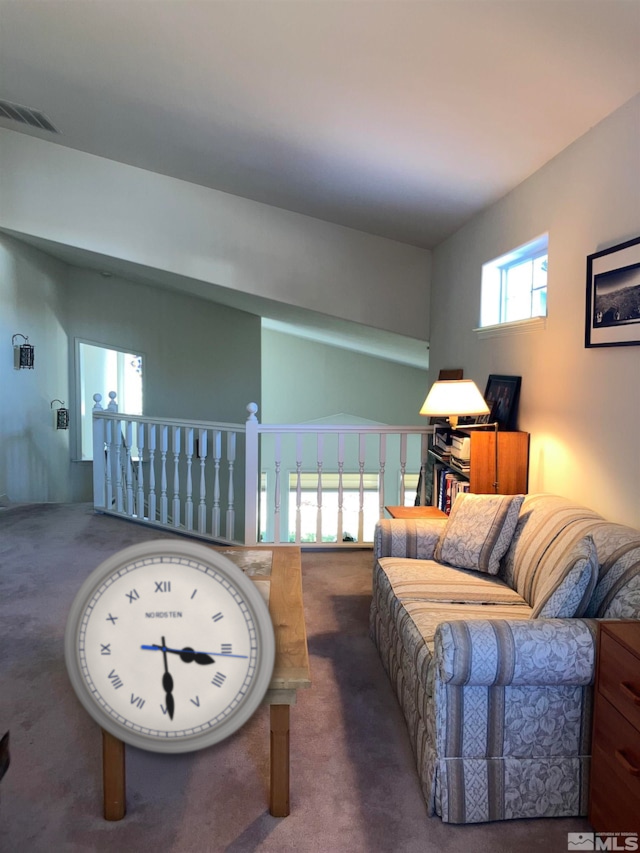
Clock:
3:29:16
